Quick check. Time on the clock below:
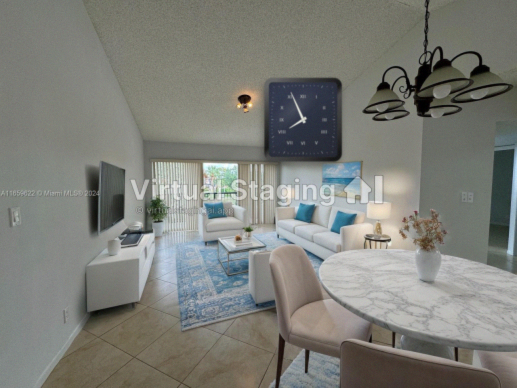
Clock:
7:56
